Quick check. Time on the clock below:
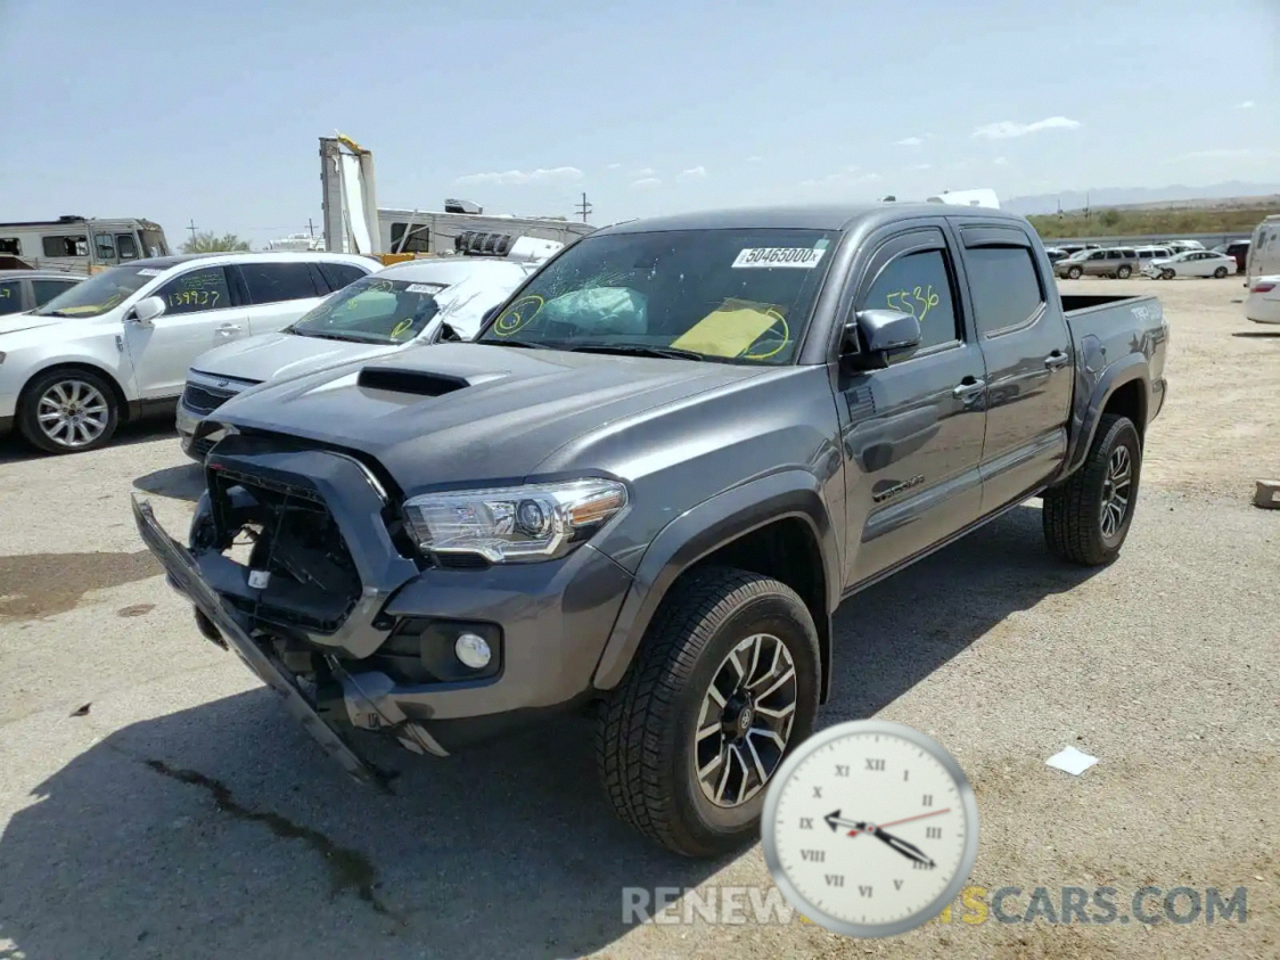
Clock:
9:19:12
